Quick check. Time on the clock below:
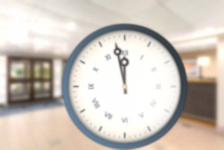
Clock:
11:58
